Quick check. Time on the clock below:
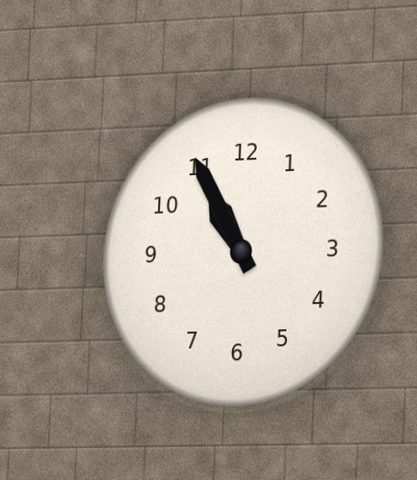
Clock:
10:55
